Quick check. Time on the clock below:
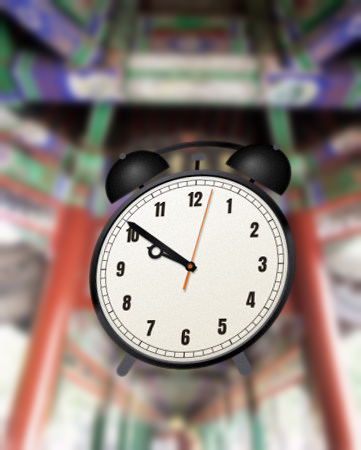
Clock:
9:51:02
